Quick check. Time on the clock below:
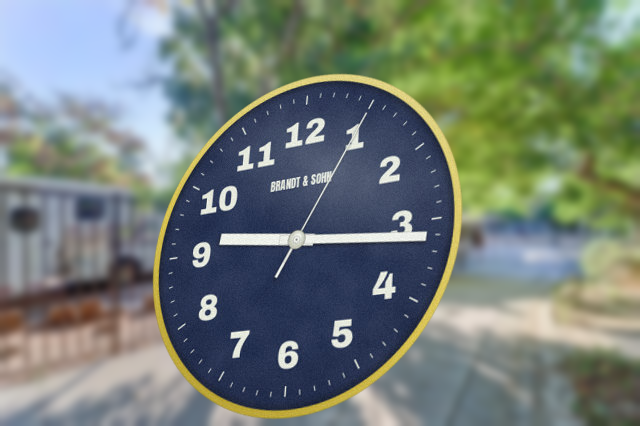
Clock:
9:16:05
